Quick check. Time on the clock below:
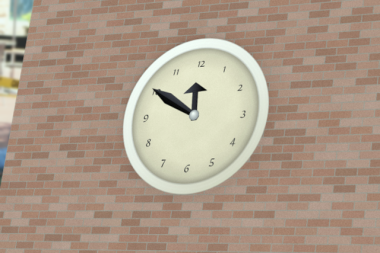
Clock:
11:50
